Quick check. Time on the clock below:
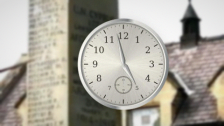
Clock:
4:58
